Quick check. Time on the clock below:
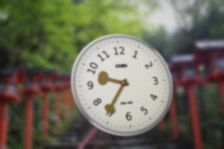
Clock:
9:36
